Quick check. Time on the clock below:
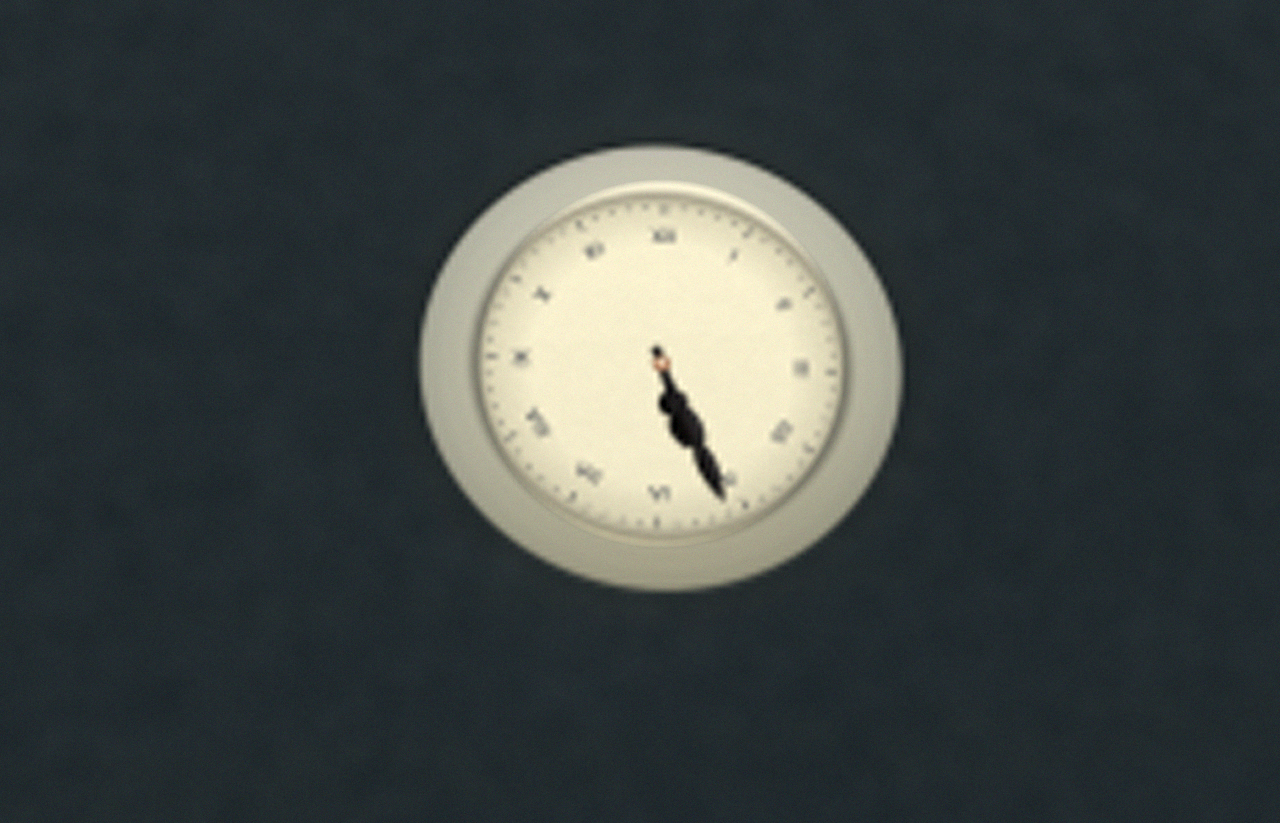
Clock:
5:26
